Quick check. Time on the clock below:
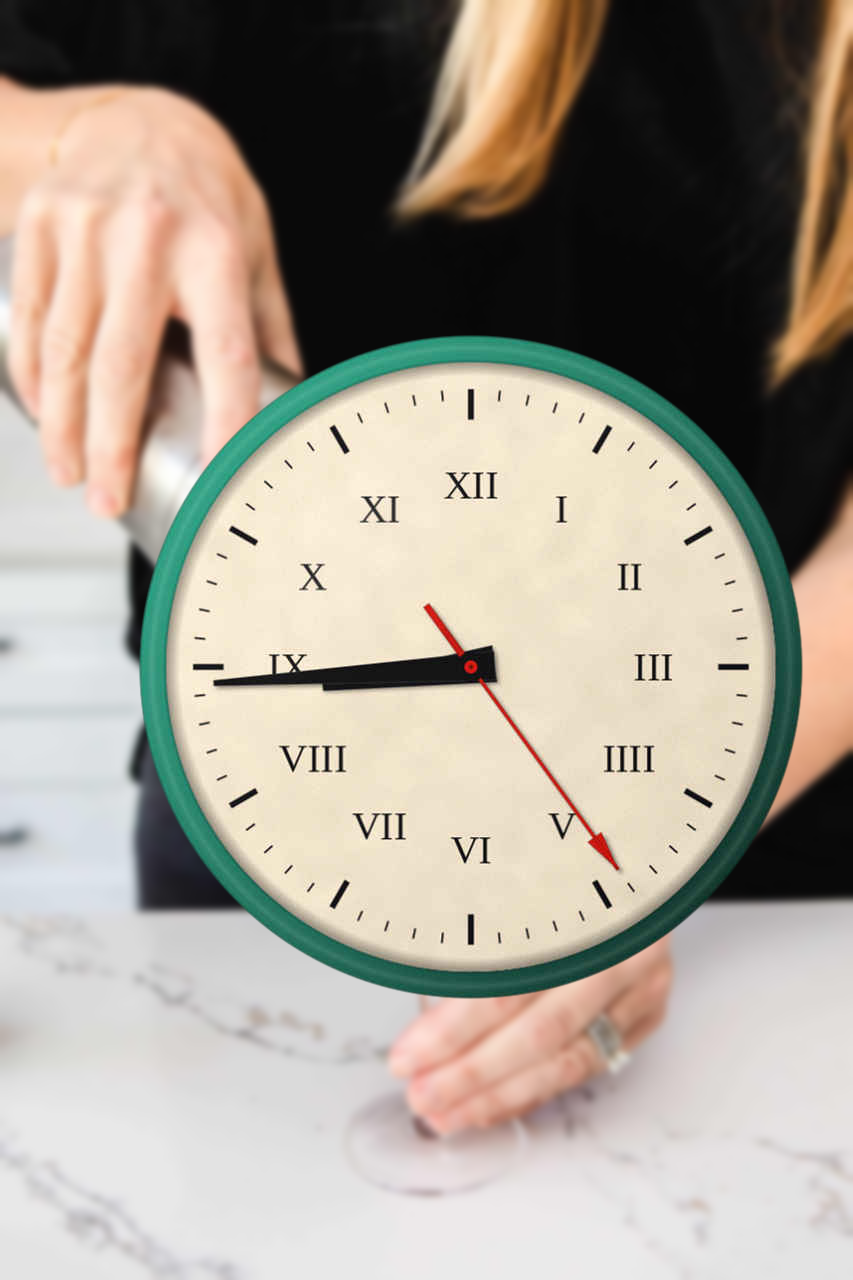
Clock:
8:44:24
